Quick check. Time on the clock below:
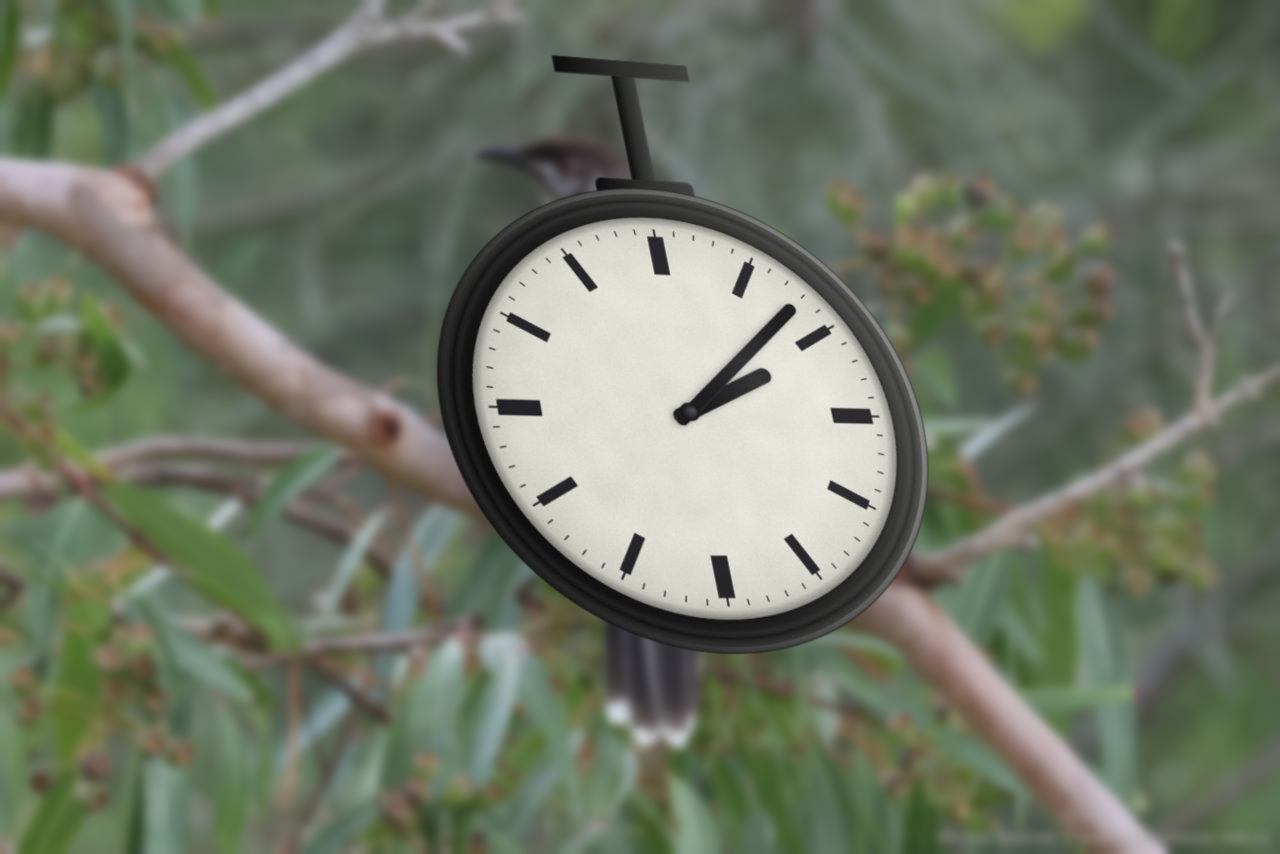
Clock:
2:08
